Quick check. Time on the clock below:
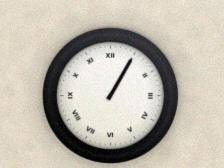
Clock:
1:05
